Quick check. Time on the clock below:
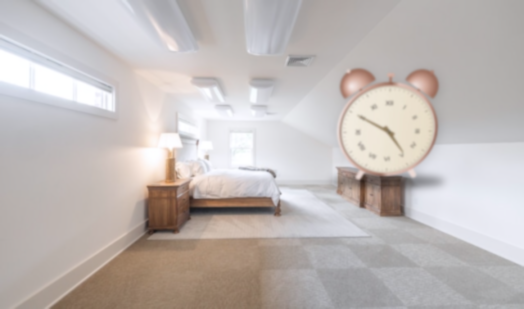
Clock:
4:50
